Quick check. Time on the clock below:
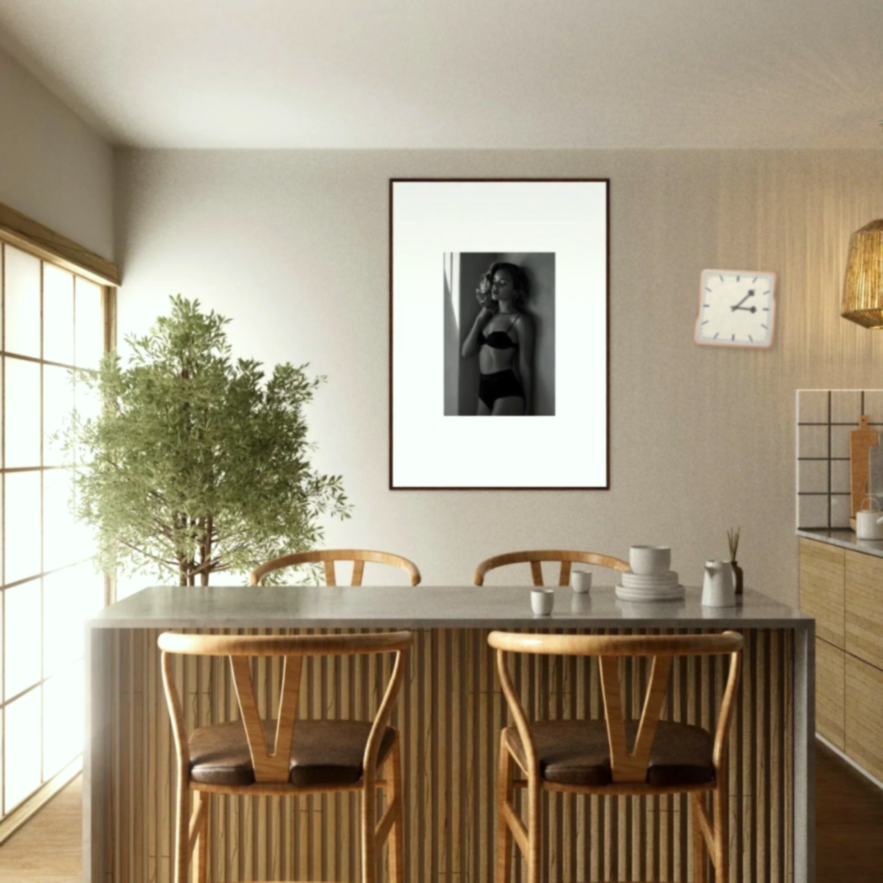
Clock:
3:07
